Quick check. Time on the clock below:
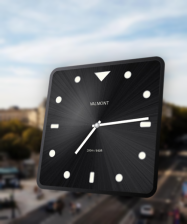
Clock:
7:14
